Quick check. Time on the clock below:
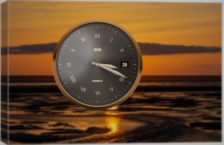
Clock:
3:19
